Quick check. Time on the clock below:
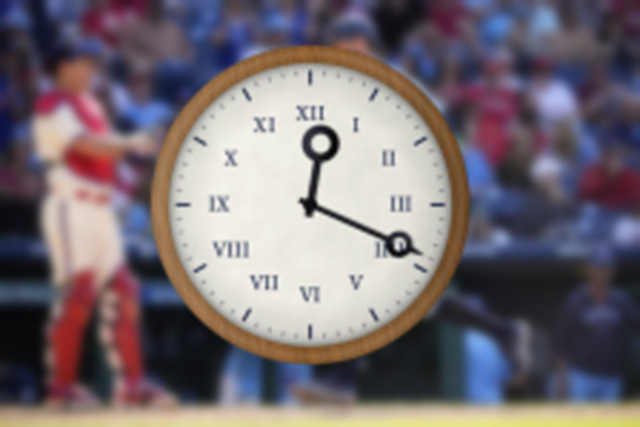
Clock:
12:19
